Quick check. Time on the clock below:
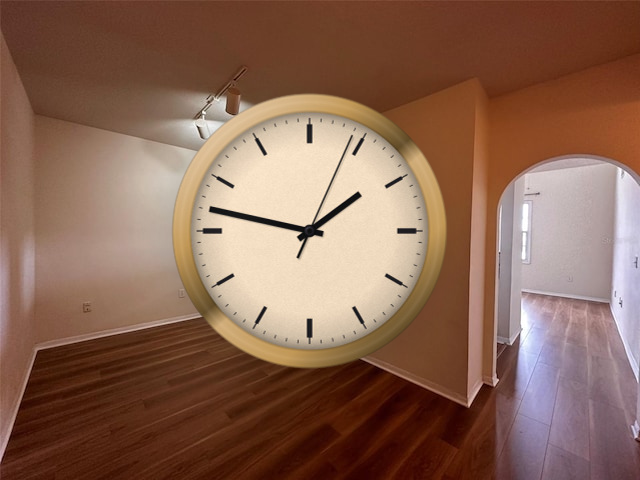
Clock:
1:47:04
